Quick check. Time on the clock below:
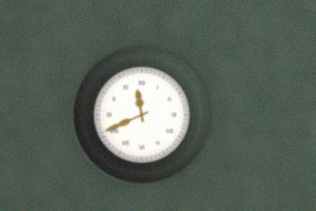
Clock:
11:41
